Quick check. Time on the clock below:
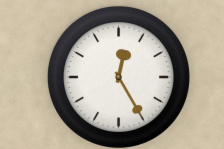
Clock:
12:25
